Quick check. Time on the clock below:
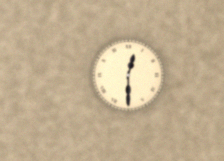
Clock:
12:30
